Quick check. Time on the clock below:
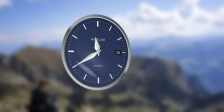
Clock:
11:40
